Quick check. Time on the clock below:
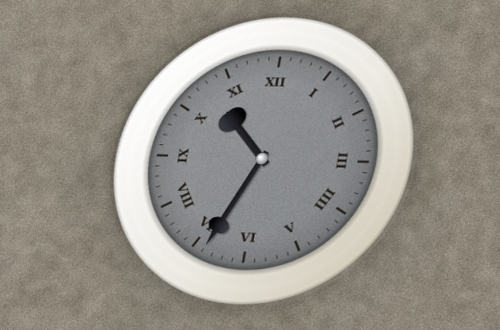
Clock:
10:34
